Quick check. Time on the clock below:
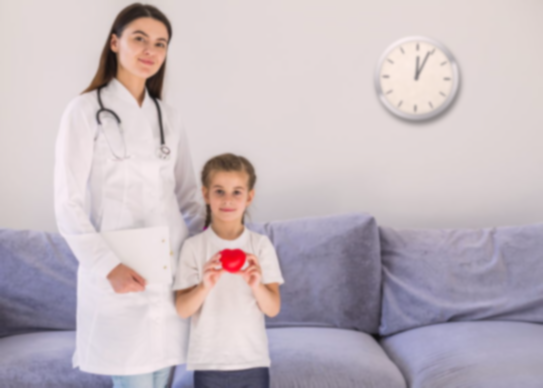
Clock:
12:04
